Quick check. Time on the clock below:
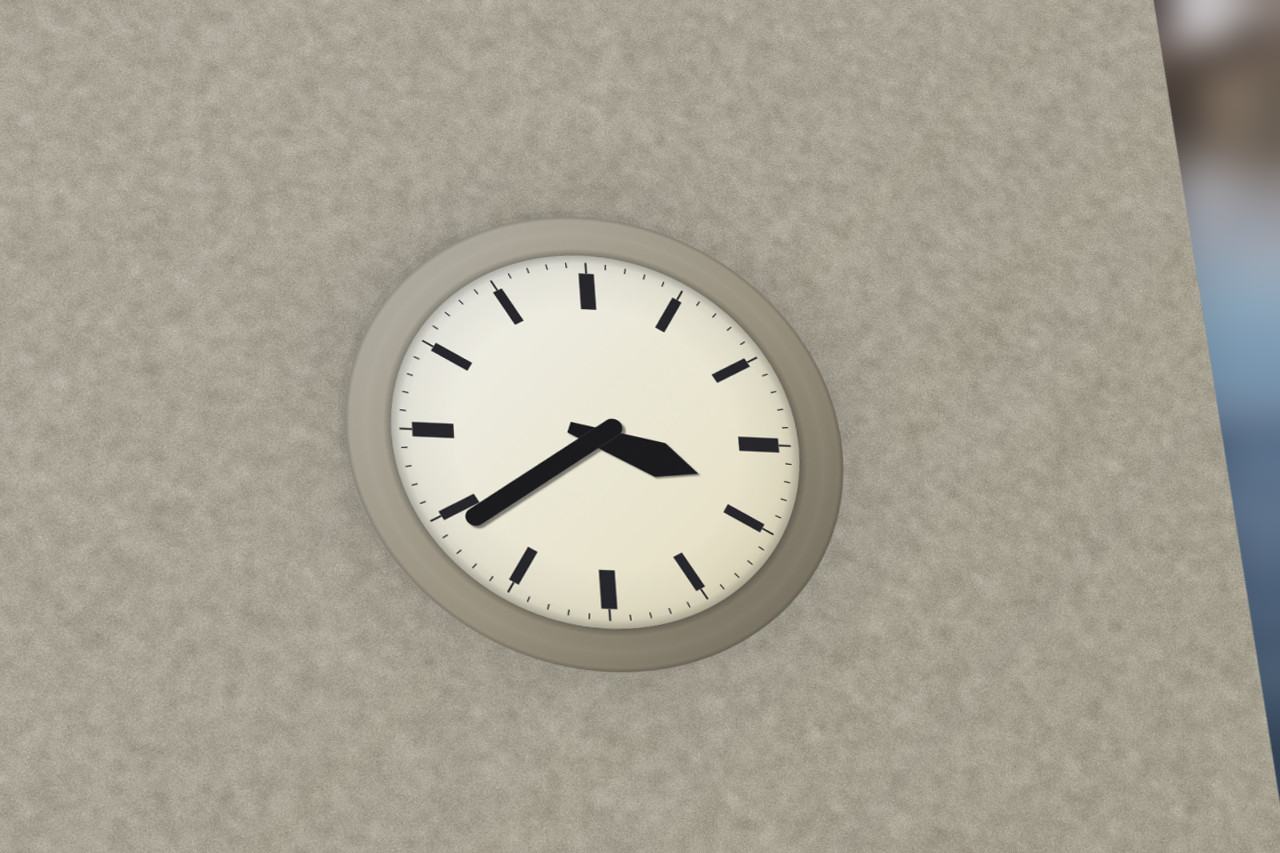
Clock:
3:39
